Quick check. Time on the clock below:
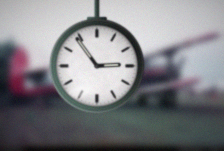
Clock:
2:54
